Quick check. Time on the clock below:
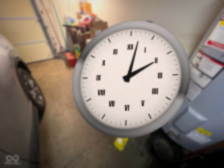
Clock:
2:02
